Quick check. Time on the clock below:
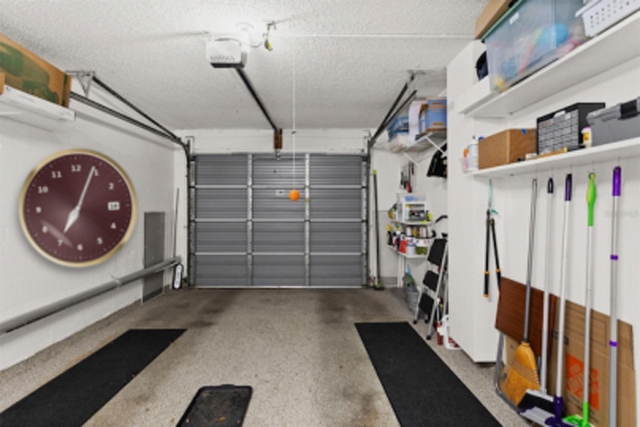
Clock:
7:04
